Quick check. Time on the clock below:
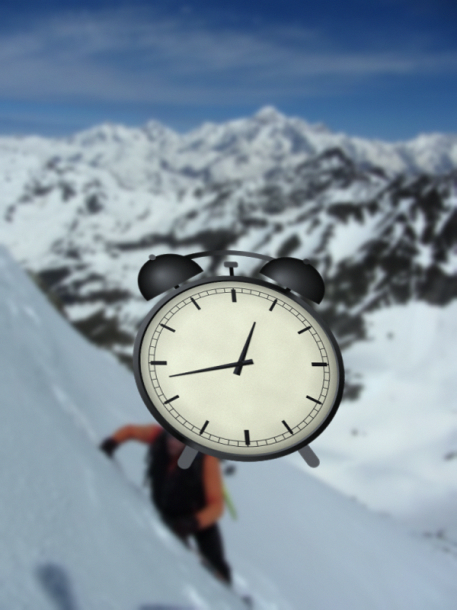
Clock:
12:43
